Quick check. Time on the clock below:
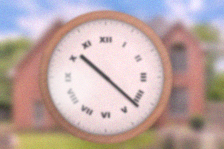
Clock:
10:22
